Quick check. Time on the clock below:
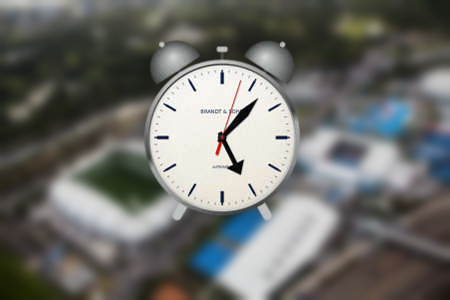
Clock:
5:07:03
